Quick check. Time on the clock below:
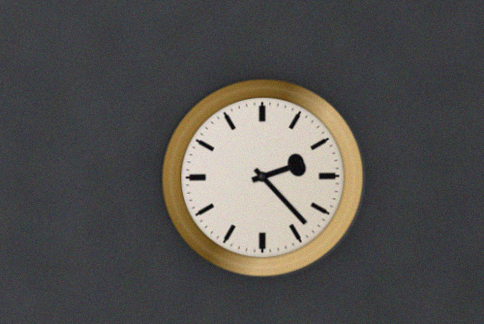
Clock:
2:23
